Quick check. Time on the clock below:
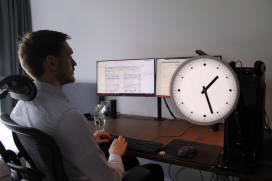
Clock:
1:27
